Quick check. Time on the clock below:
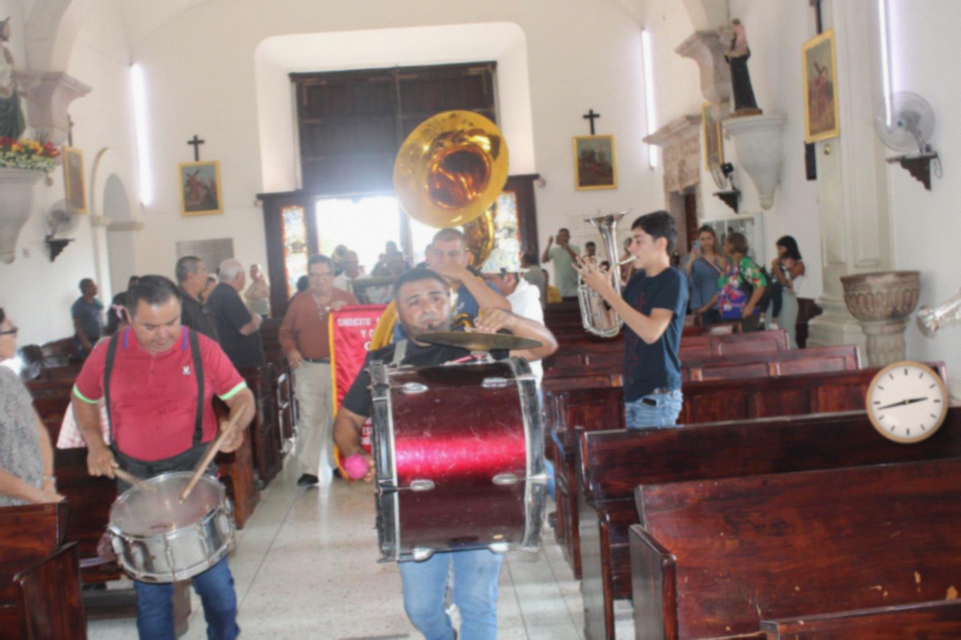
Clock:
2:43
